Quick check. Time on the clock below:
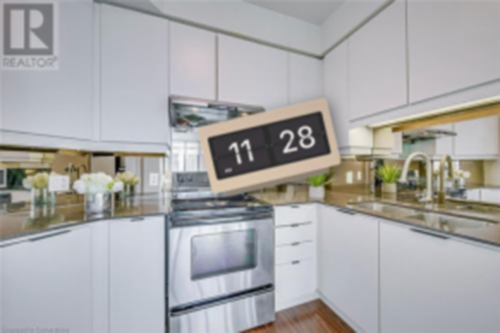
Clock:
11:28
